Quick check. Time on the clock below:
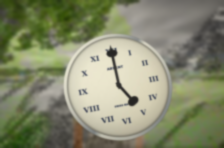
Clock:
5:00
